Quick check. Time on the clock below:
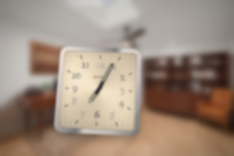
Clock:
7:04
